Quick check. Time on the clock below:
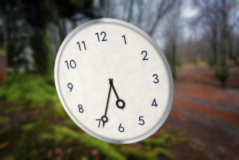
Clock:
5:34
